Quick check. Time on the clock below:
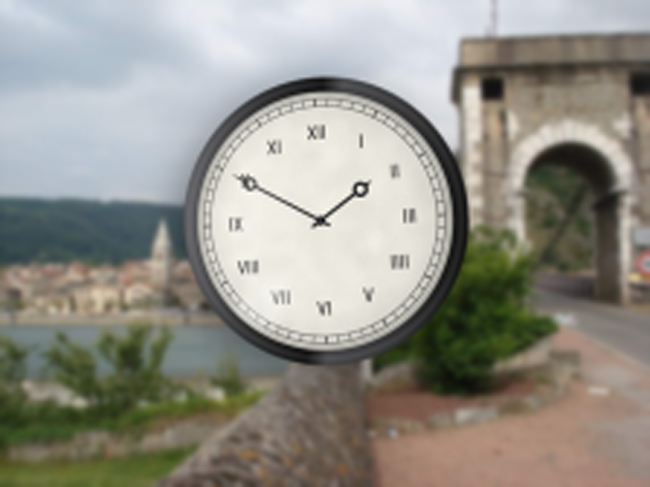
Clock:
1:50
